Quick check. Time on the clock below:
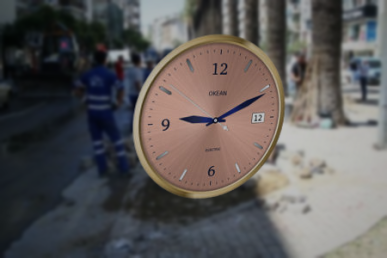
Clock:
9:10:51
